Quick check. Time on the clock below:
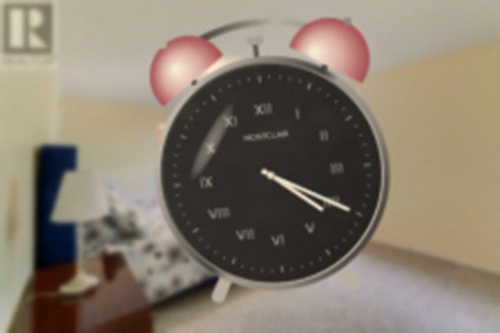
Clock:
4:20
